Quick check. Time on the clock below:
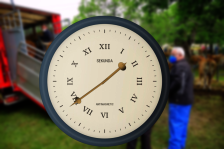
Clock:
1:39
